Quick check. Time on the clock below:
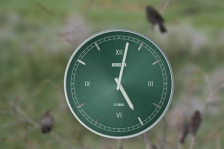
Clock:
5:02
